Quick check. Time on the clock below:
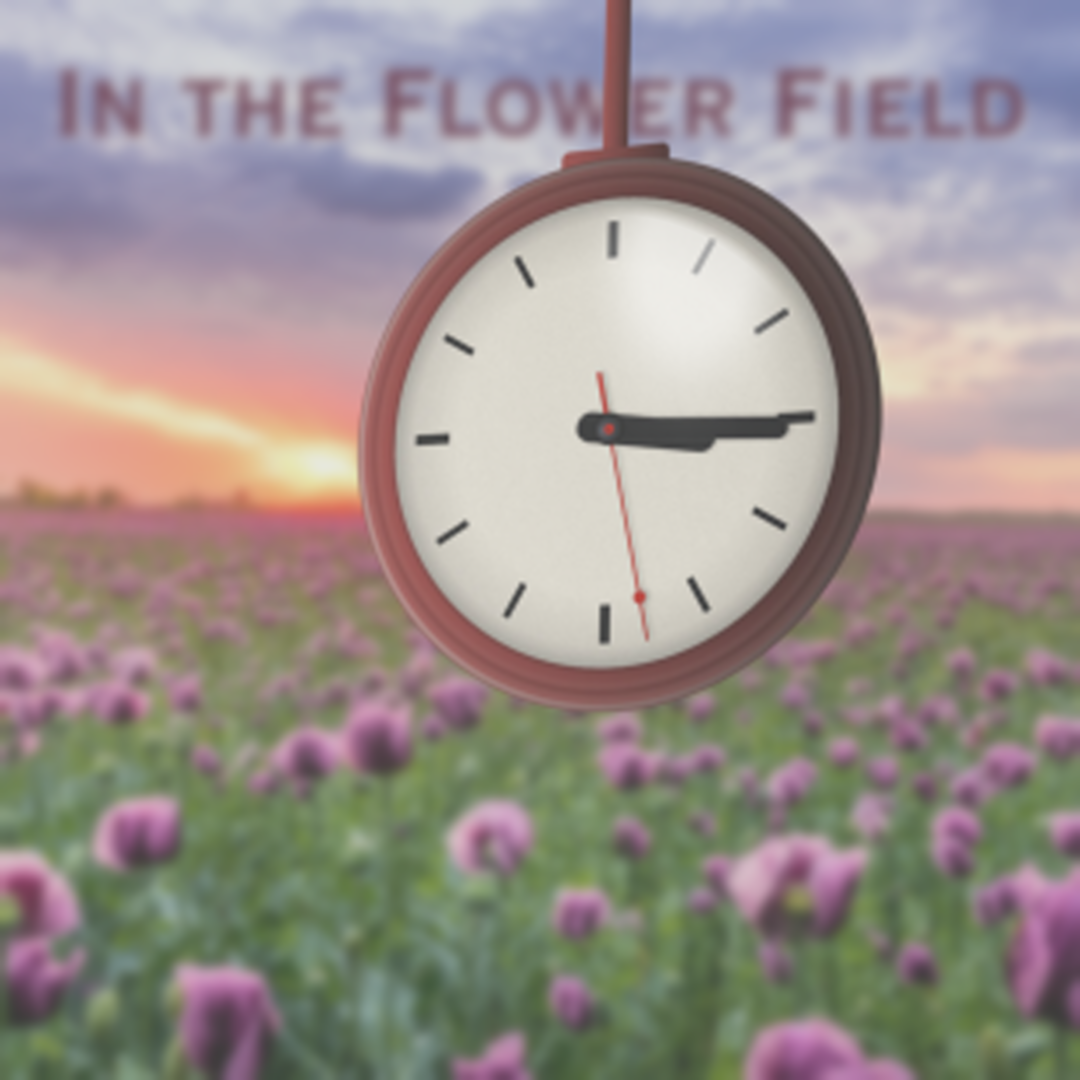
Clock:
3:15:28
